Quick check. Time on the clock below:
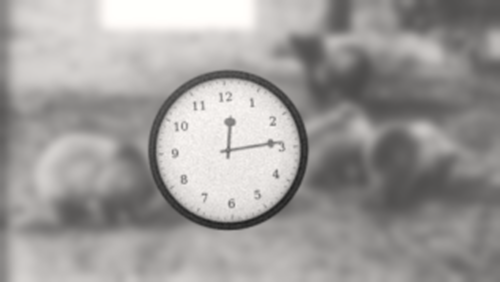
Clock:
12:14
